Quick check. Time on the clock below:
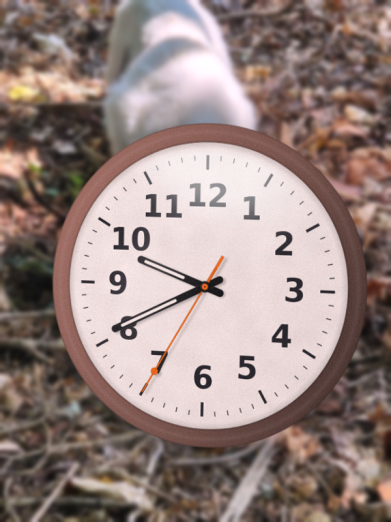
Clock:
9:40:35
